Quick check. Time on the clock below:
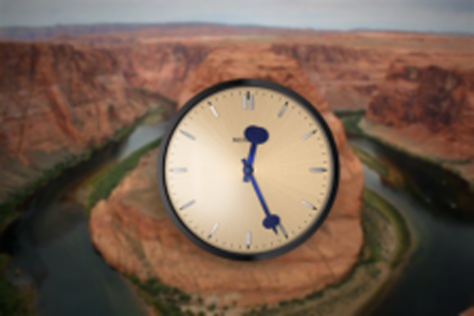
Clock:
12:26
